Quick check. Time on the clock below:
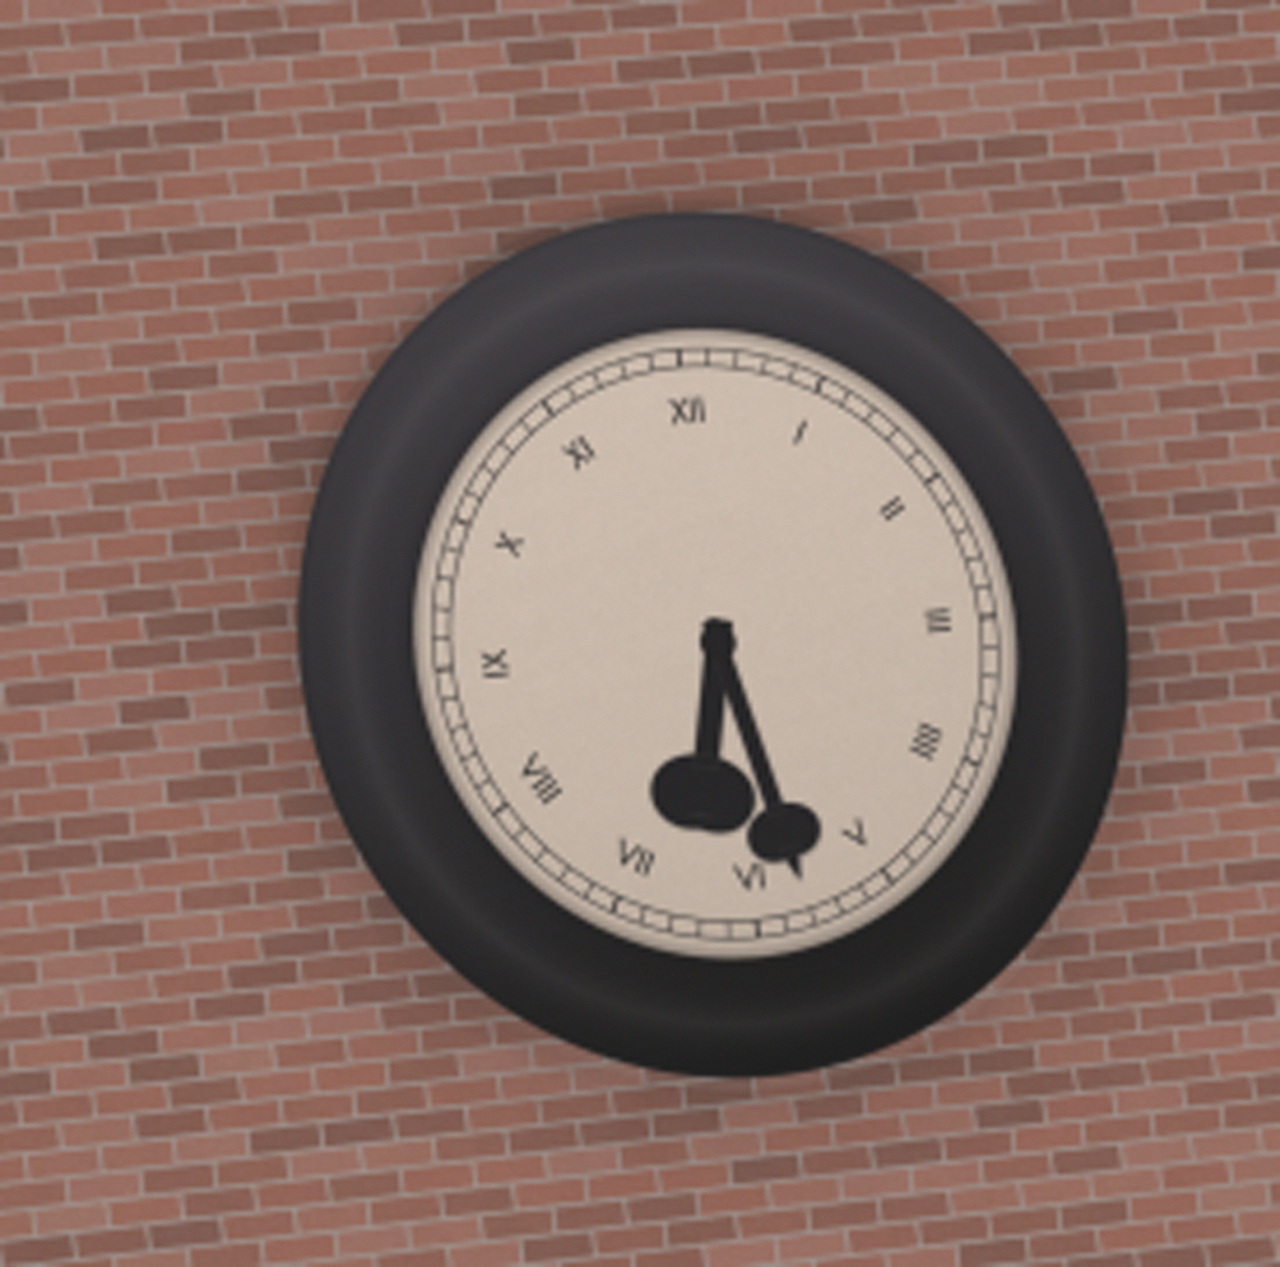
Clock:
6:28
